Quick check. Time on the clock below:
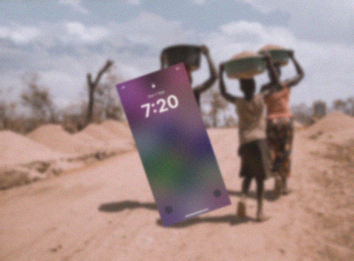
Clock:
7:20
